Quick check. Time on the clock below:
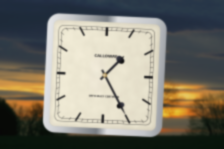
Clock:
1:25
